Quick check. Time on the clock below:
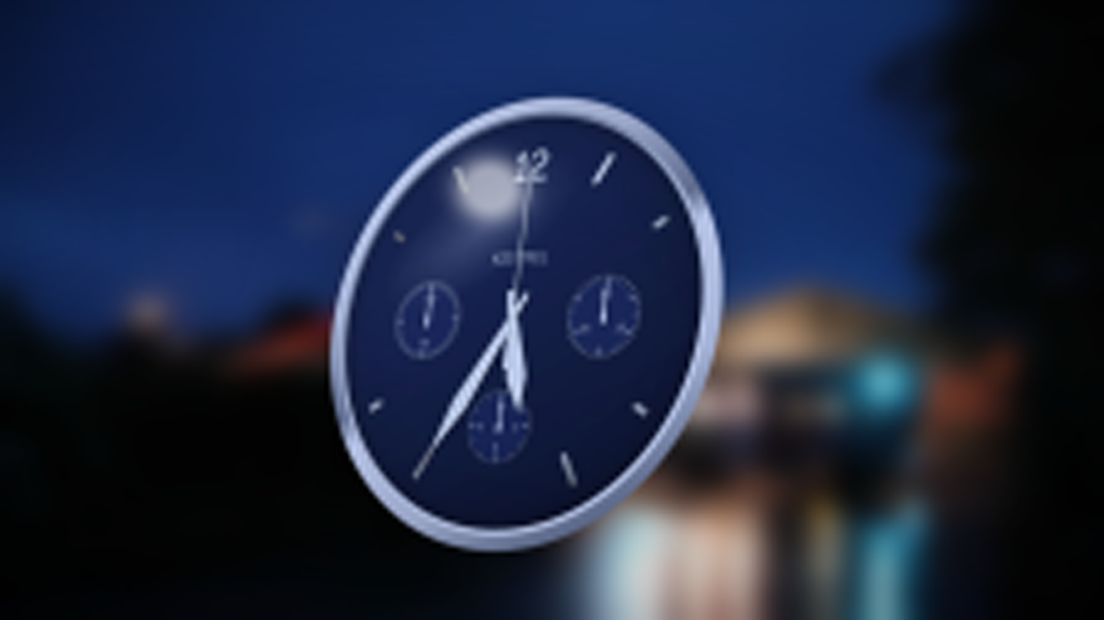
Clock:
5:35
